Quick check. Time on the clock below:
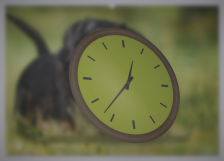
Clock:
12:37
